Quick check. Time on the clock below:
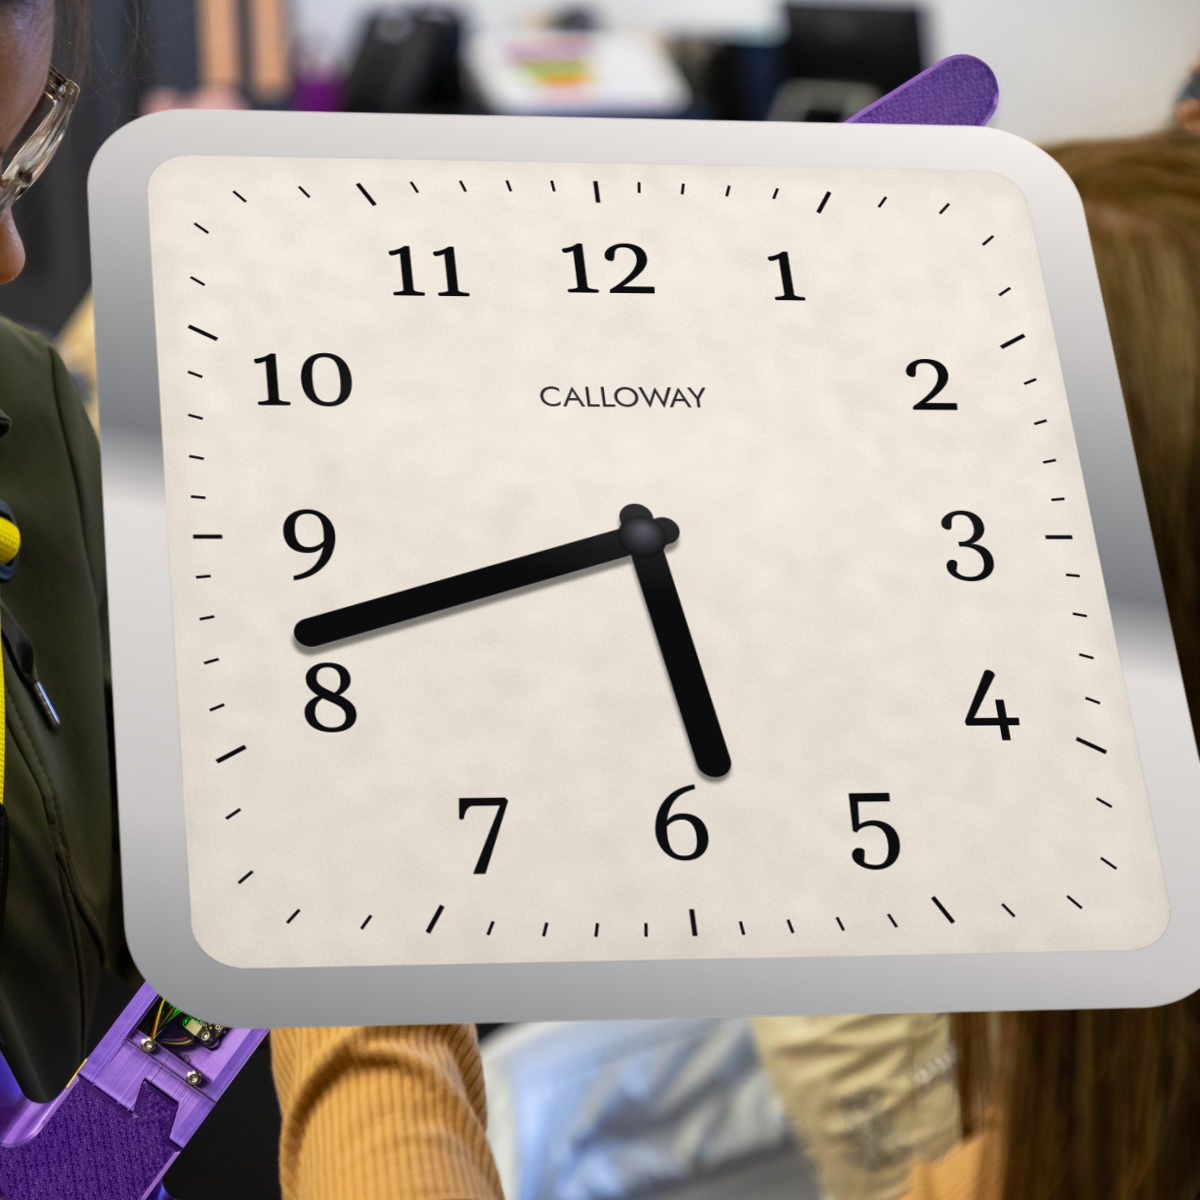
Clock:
5:42
